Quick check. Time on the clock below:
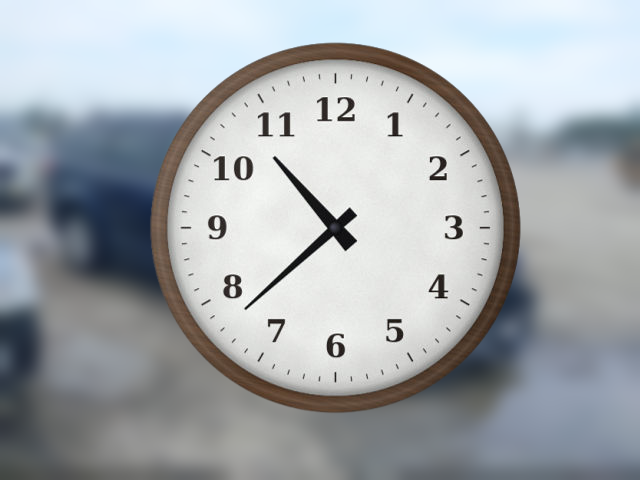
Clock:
10:38
